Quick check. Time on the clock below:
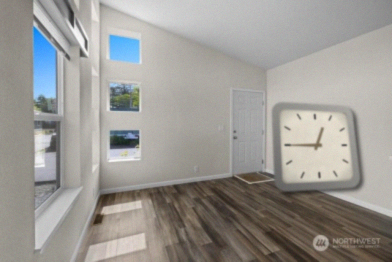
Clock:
12:45
